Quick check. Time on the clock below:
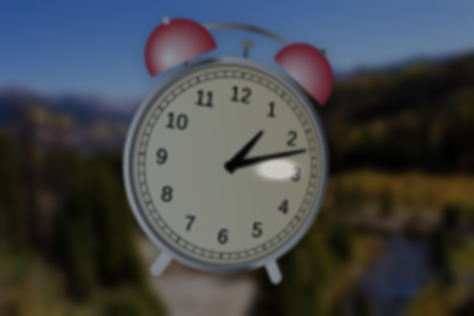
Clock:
1:12
